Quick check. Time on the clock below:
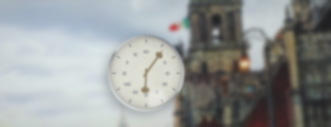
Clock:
6:06
